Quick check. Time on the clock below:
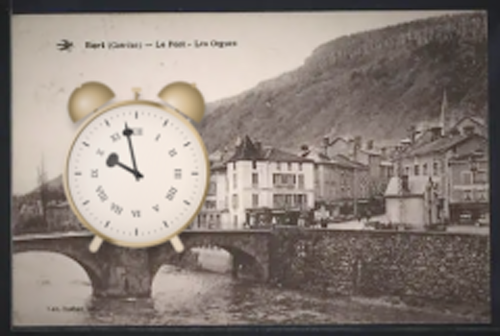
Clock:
9:58
